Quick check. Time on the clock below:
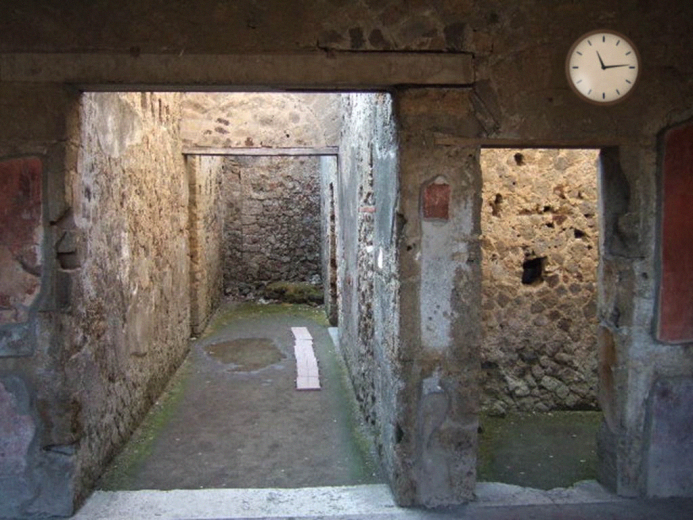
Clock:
11:14
